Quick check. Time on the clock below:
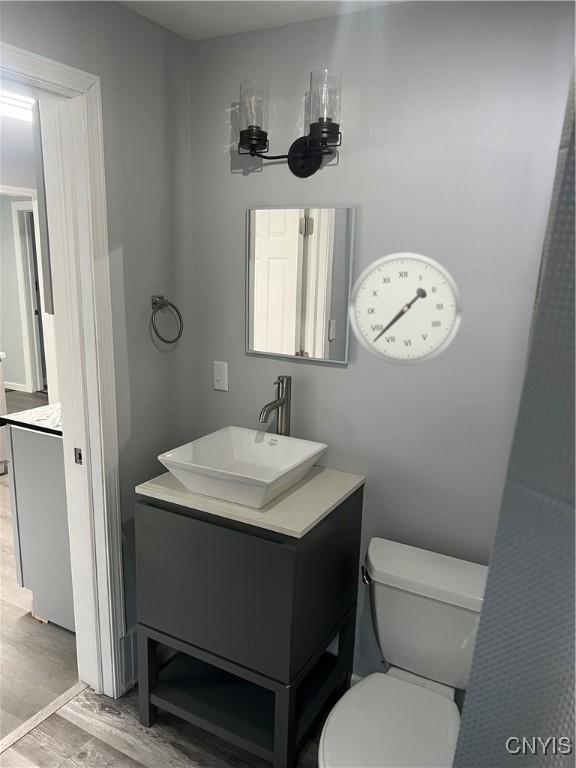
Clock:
1:38
